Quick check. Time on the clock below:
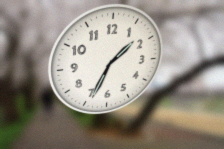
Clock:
1:34
